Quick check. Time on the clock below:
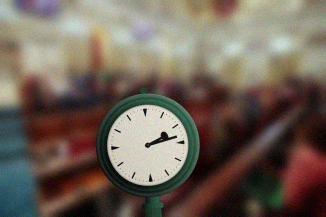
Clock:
2:13
